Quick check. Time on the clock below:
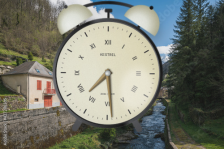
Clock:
7:29
